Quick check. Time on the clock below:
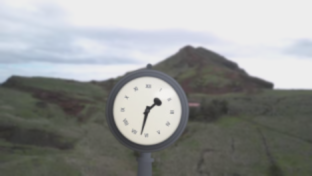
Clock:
1:32
